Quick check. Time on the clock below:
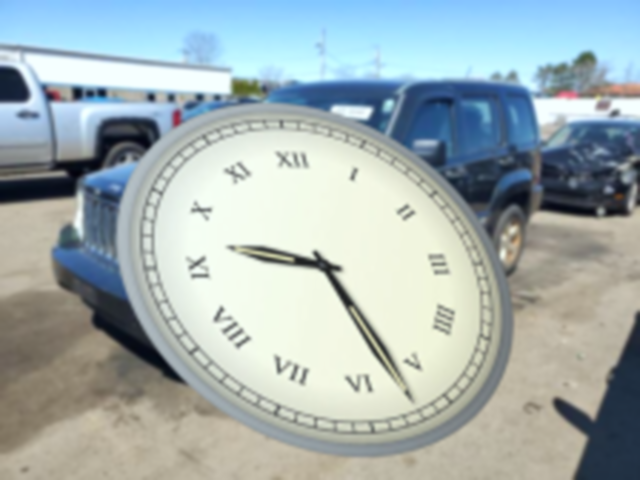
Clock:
9:27
